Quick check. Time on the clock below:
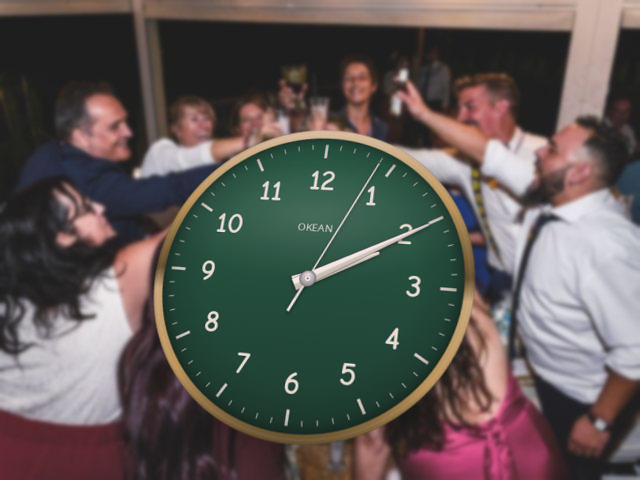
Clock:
2:10:04
